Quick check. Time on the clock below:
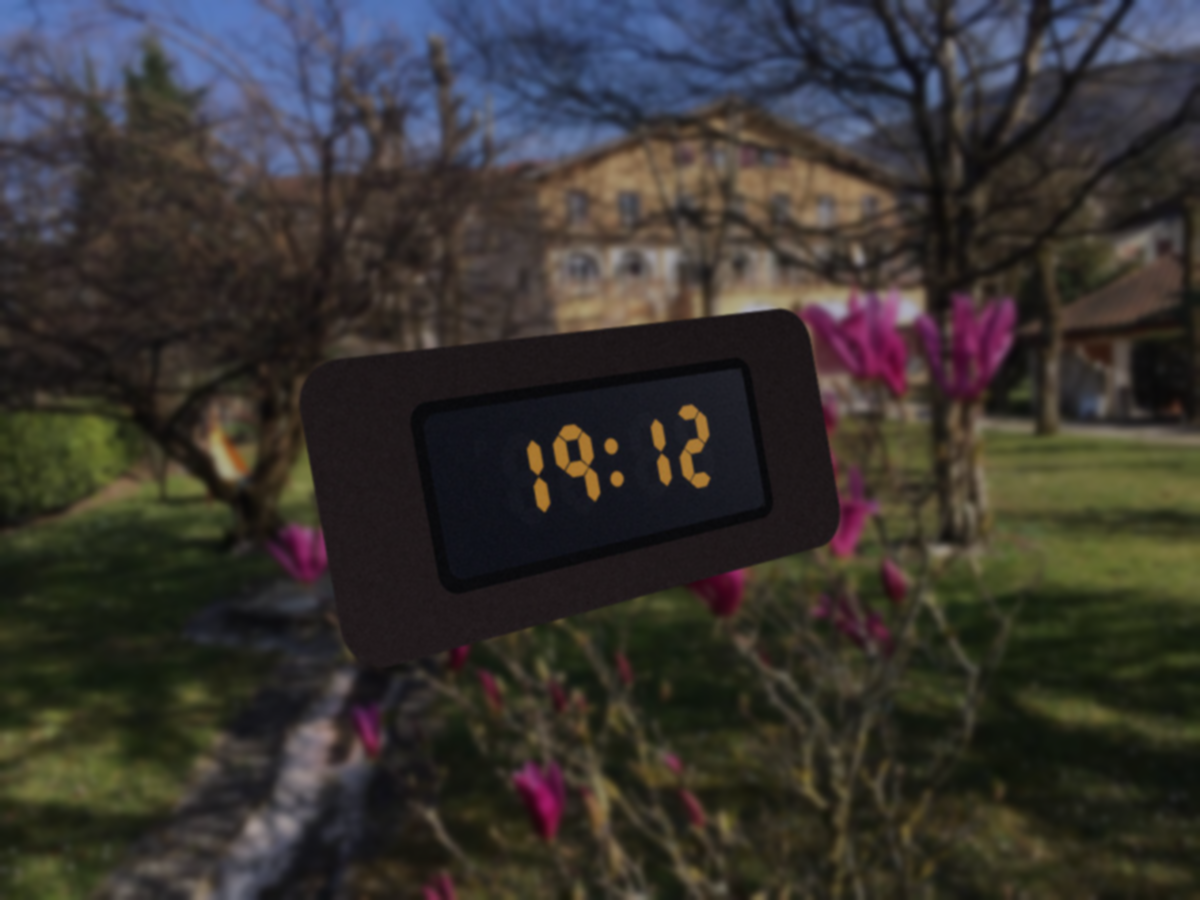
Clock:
19:12
